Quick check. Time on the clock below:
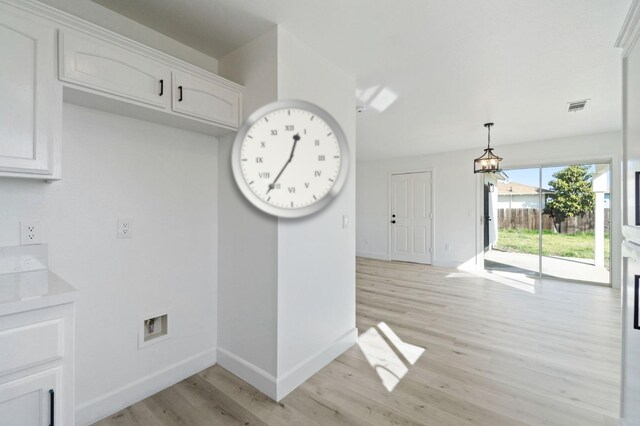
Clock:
12:36
